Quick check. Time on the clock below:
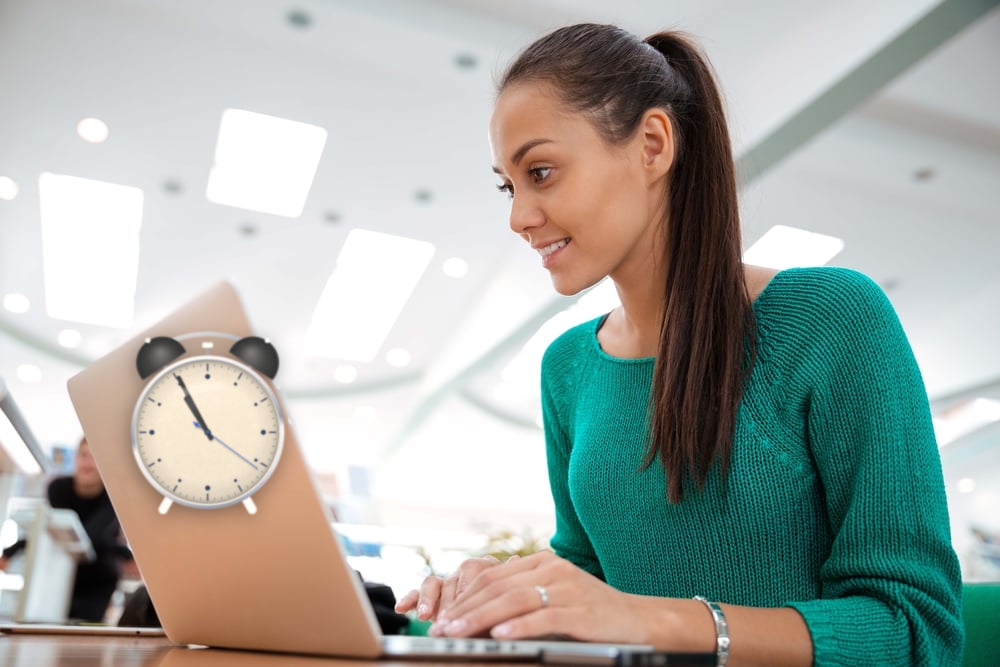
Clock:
10:55:21
